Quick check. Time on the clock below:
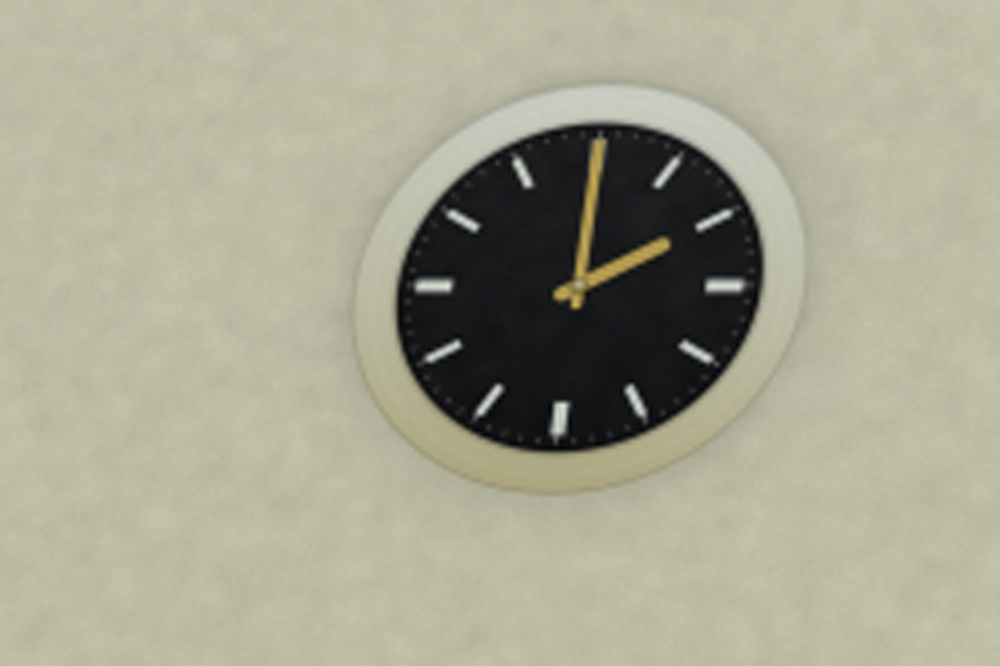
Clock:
2:00
